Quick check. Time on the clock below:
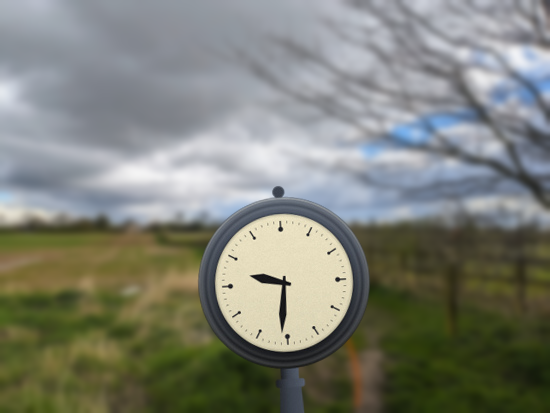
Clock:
9:31
